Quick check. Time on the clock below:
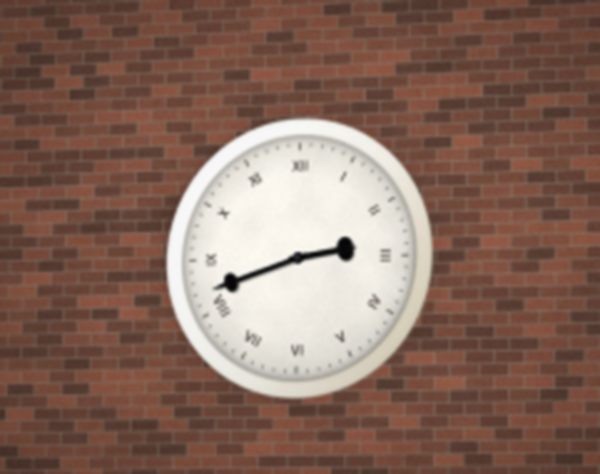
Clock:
2:42
